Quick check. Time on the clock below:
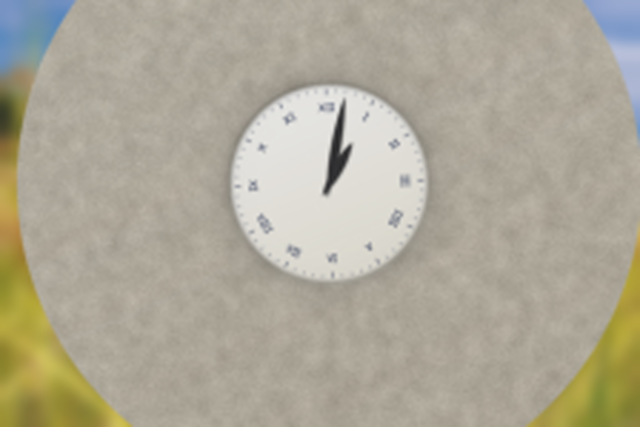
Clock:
1:02
